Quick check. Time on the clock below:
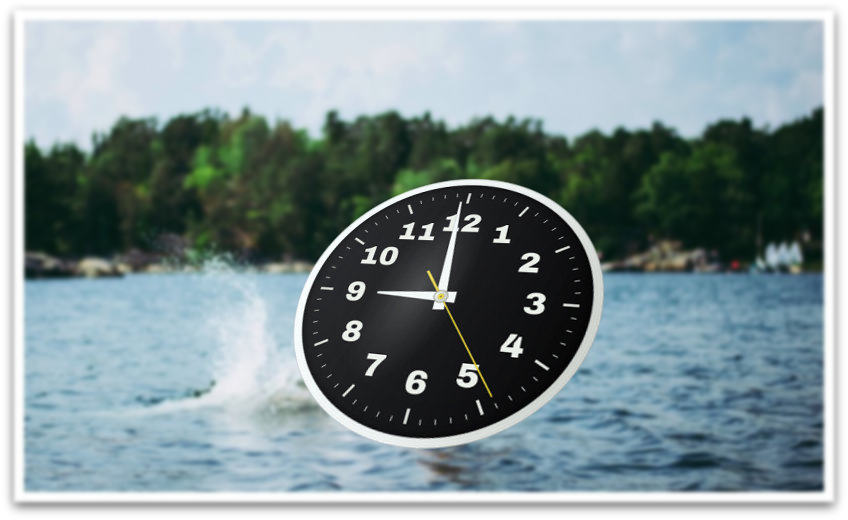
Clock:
8:59:24
